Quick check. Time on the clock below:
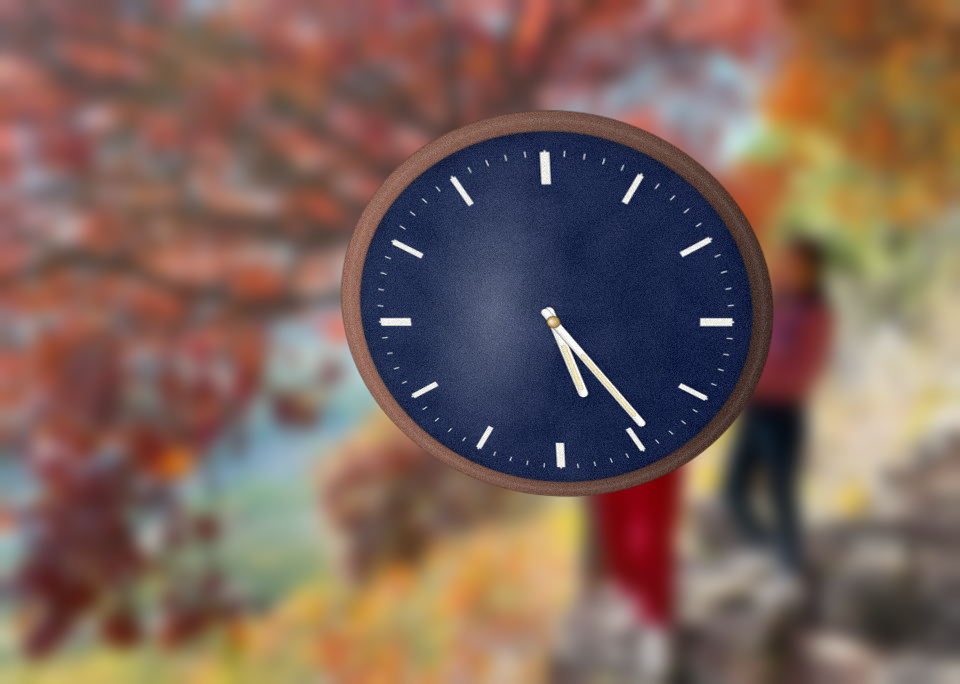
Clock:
5:24
